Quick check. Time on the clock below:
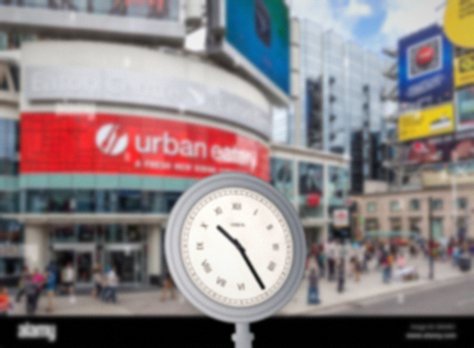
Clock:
10:25
